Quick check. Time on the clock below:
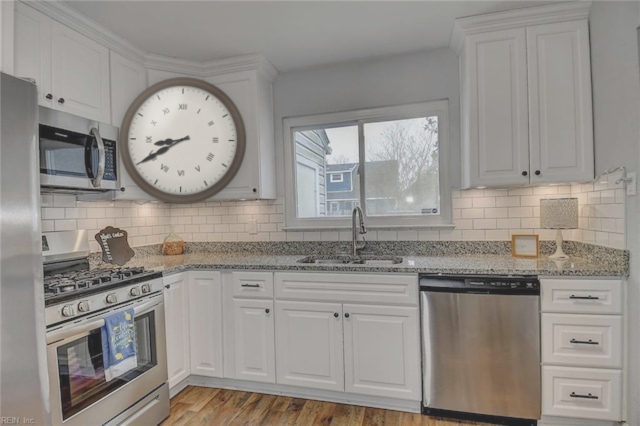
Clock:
8:40
